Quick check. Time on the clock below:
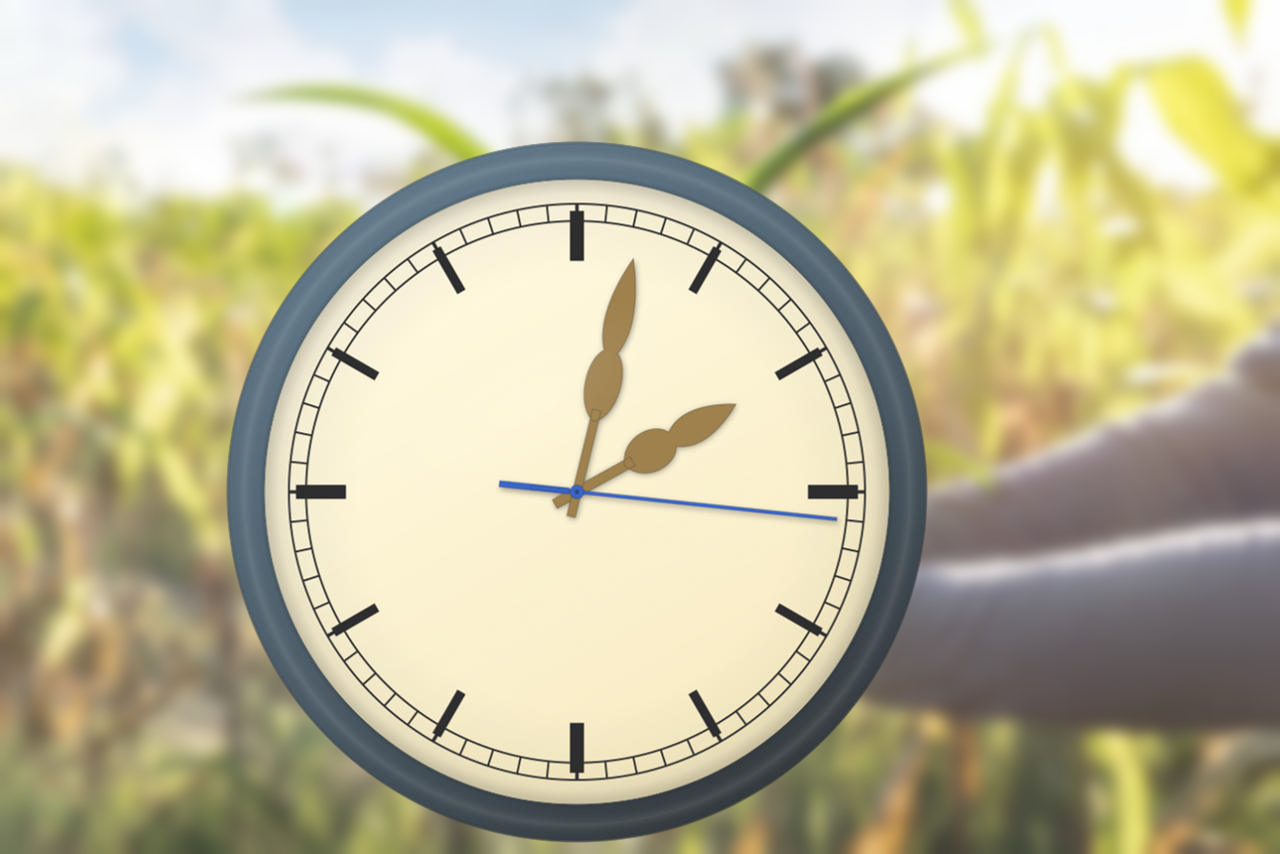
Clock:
2:02:16
